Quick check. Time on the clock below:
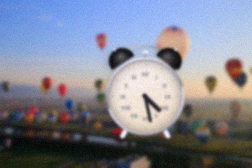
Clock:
4:28
